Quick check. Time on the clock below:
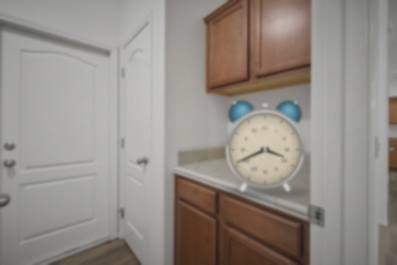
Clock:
3:41
